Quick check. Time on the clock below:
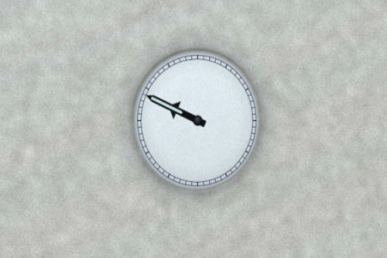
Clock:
9:49
